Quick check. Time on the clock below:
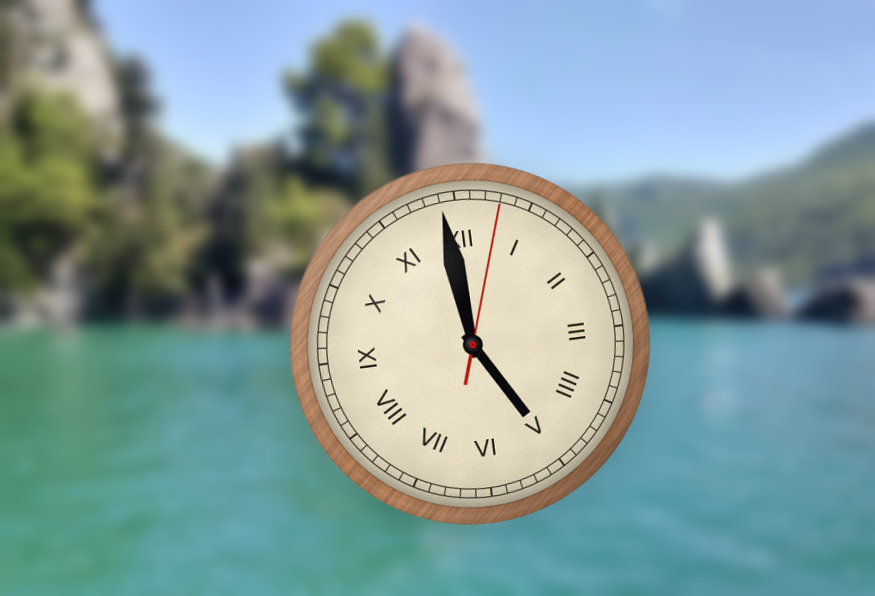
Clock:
4:59:03
